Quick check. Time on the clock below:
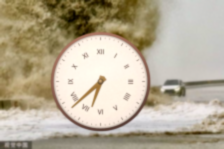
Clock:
6:38
